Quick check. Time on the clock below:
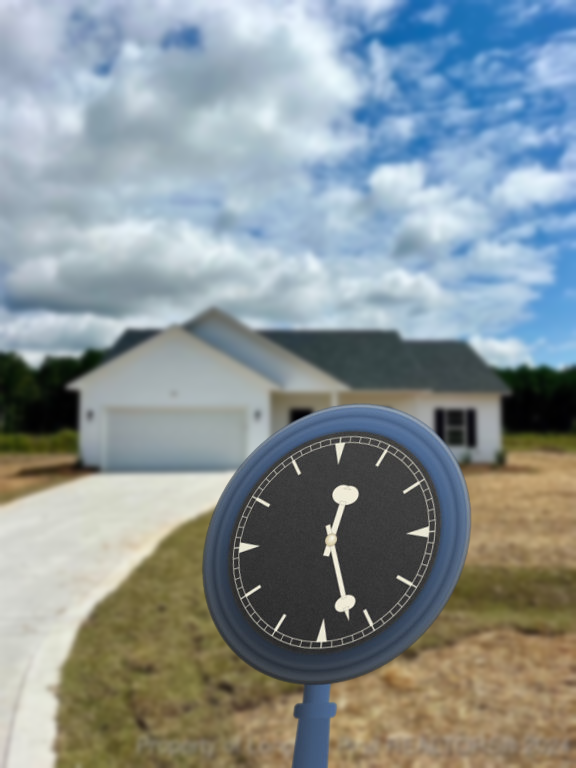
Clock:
12:27
